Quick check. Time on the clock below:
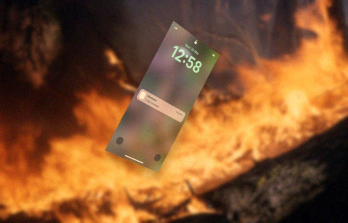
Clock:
12:58
